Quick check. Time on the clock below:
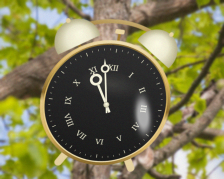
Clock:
10:58
